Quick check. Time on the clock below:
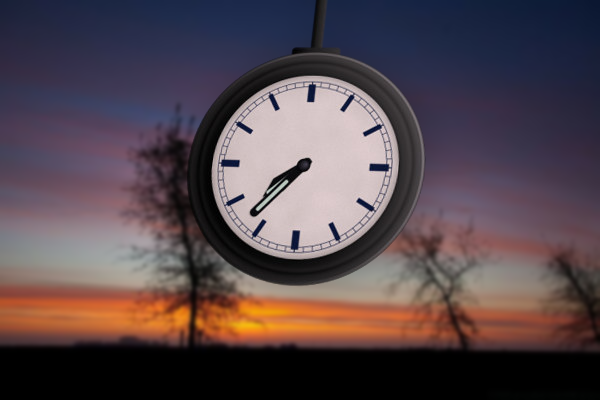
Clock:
7:37
